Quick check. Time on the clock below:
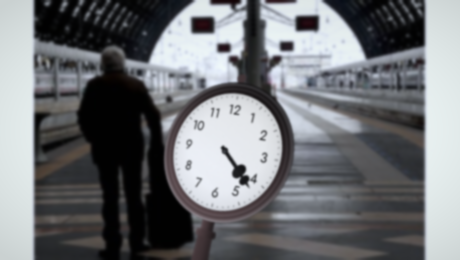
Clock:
4:22
